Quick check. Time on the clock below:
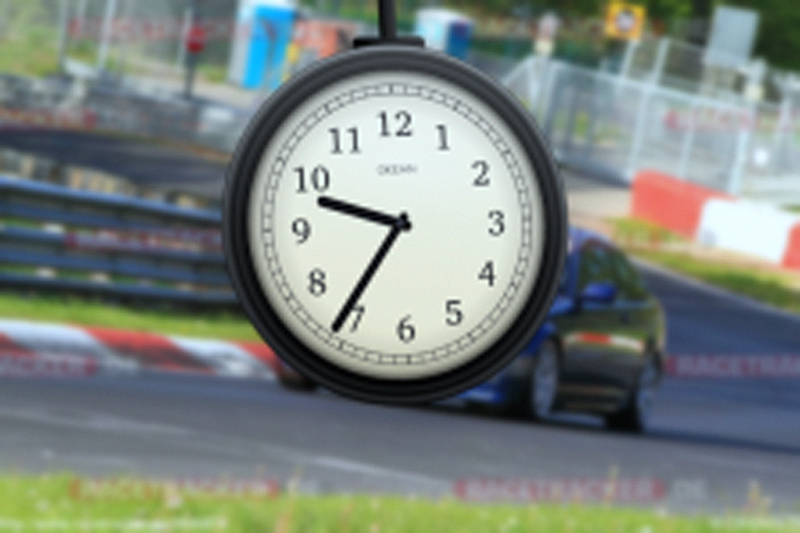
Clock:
9:36
